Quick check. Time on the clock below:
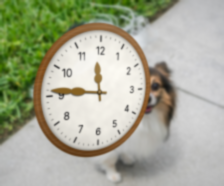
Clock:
11:46
